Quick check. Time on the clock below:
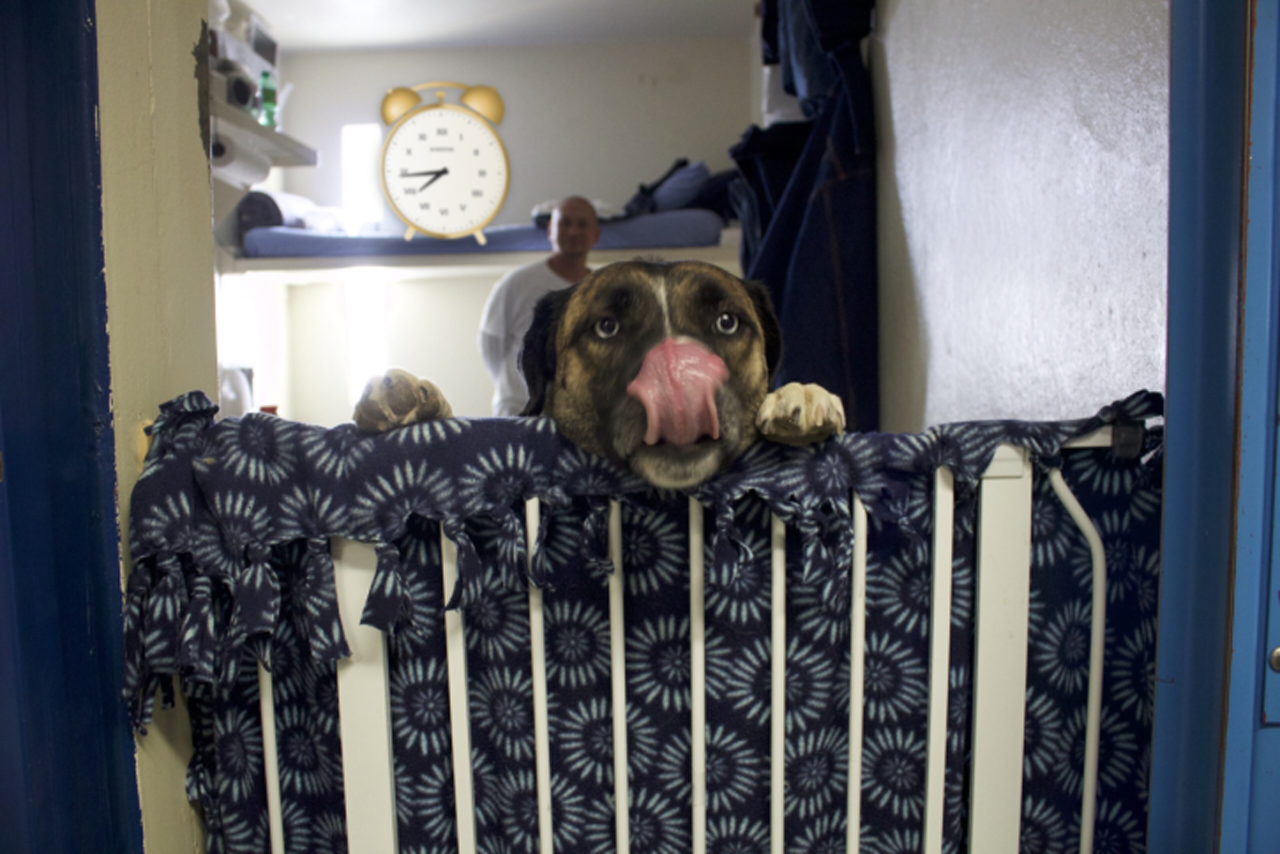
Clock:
7:44
